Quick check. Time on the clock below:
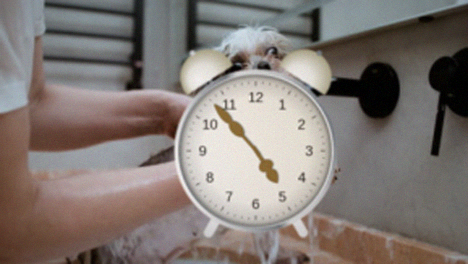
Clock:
4:53
